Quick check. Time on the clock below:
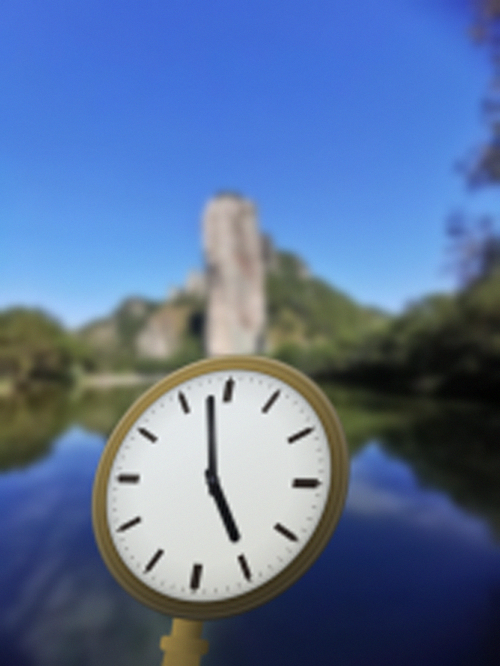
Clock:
4:58
